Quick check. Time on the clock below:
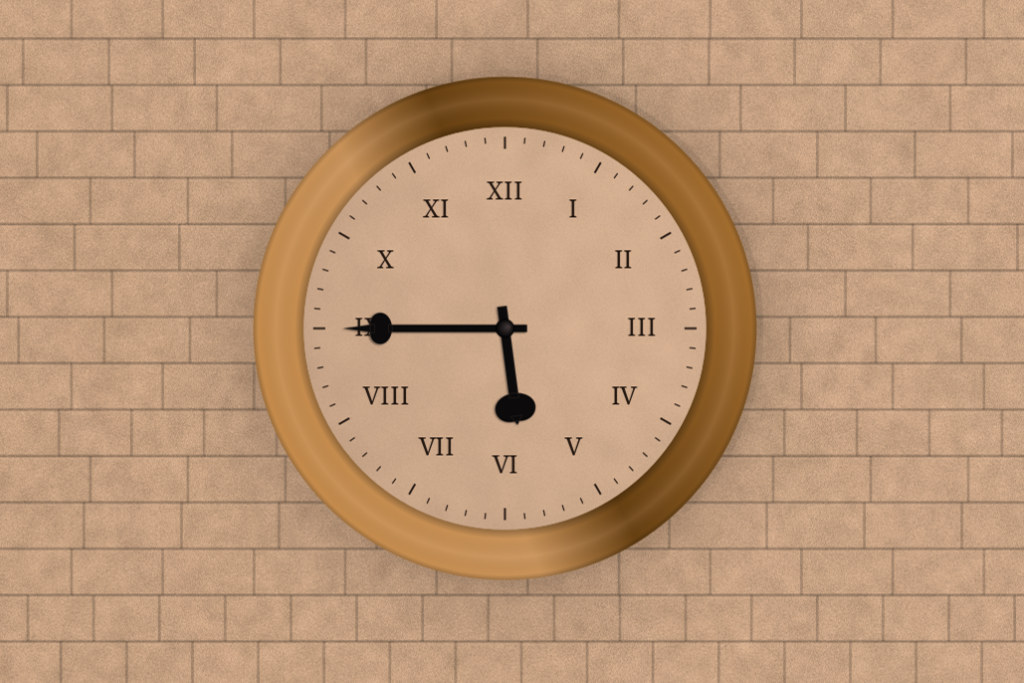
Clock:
5:45
